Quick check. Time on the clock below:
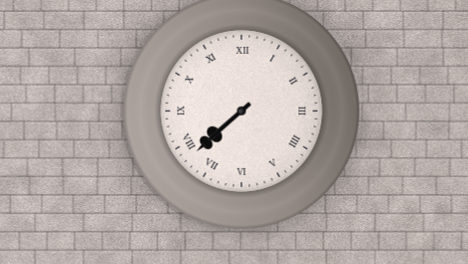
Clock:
7:38
